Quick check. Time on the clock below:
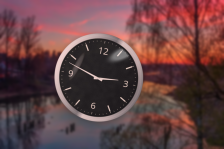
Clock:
2:48
